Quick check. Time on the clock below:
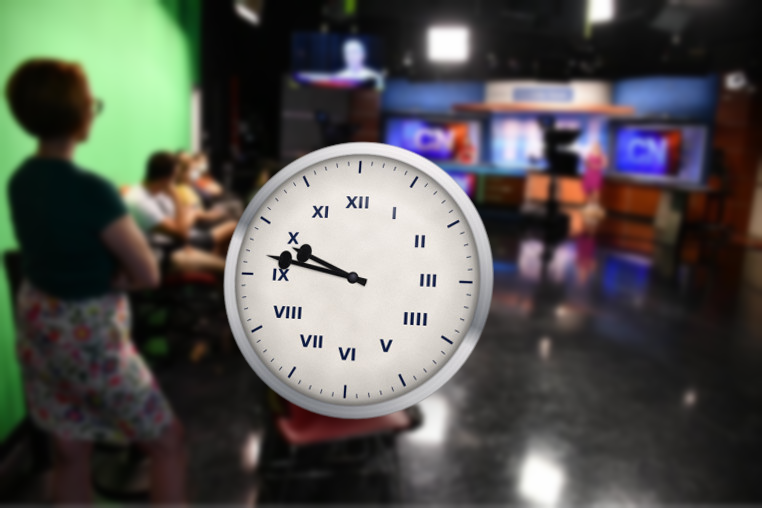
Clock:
9:47
